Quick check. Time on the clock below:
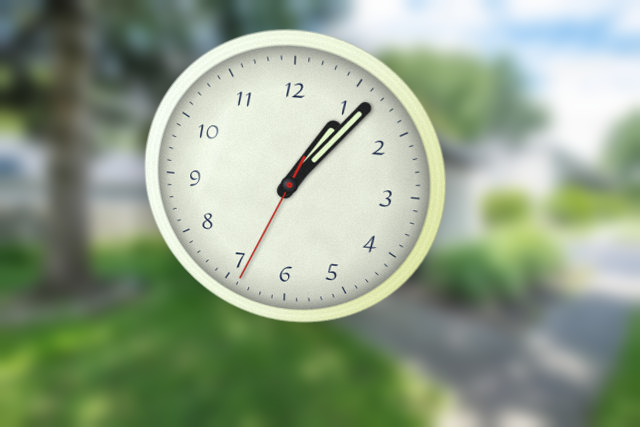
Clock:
1:06:34
